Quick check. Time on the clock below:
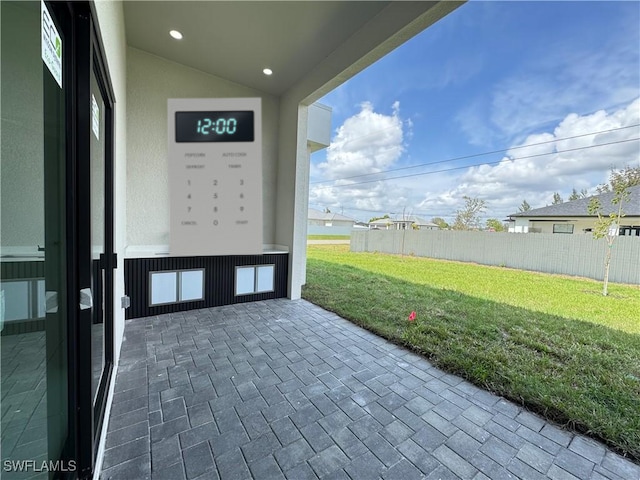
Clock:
12:00
